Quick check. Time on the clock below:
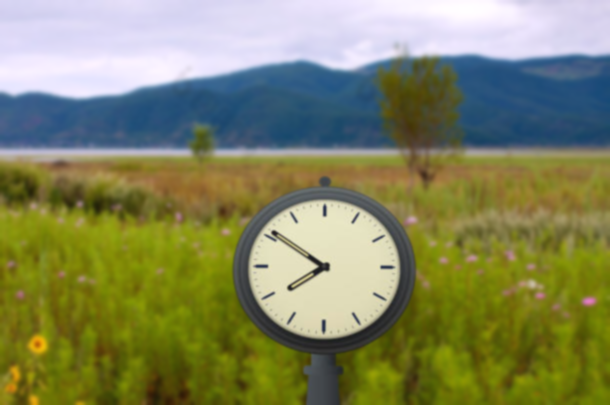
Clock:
7:51
